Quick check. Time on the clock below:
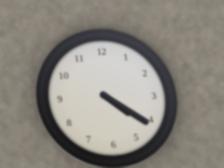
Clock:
4:21
